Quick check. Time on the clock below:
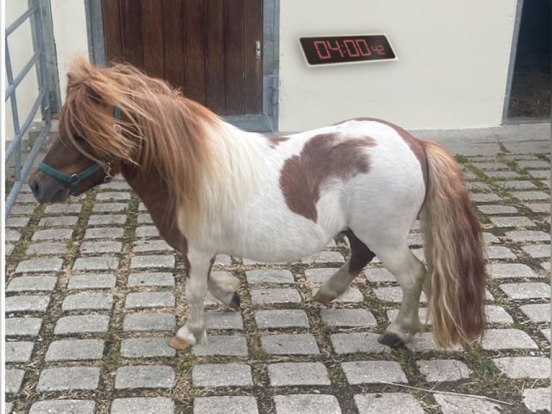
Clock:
4:00:42
